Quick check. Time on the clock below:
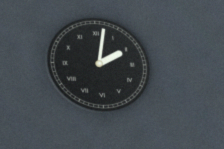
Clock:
2:02
